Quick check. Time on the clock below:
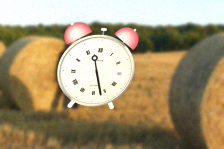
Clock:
11:27
